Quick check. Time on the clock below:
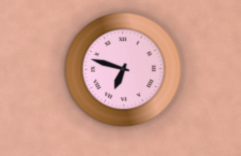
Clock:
6:48
